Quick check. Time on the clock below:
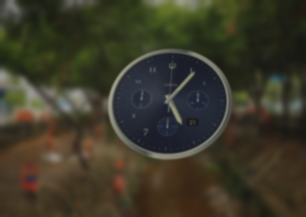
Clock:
5:06
